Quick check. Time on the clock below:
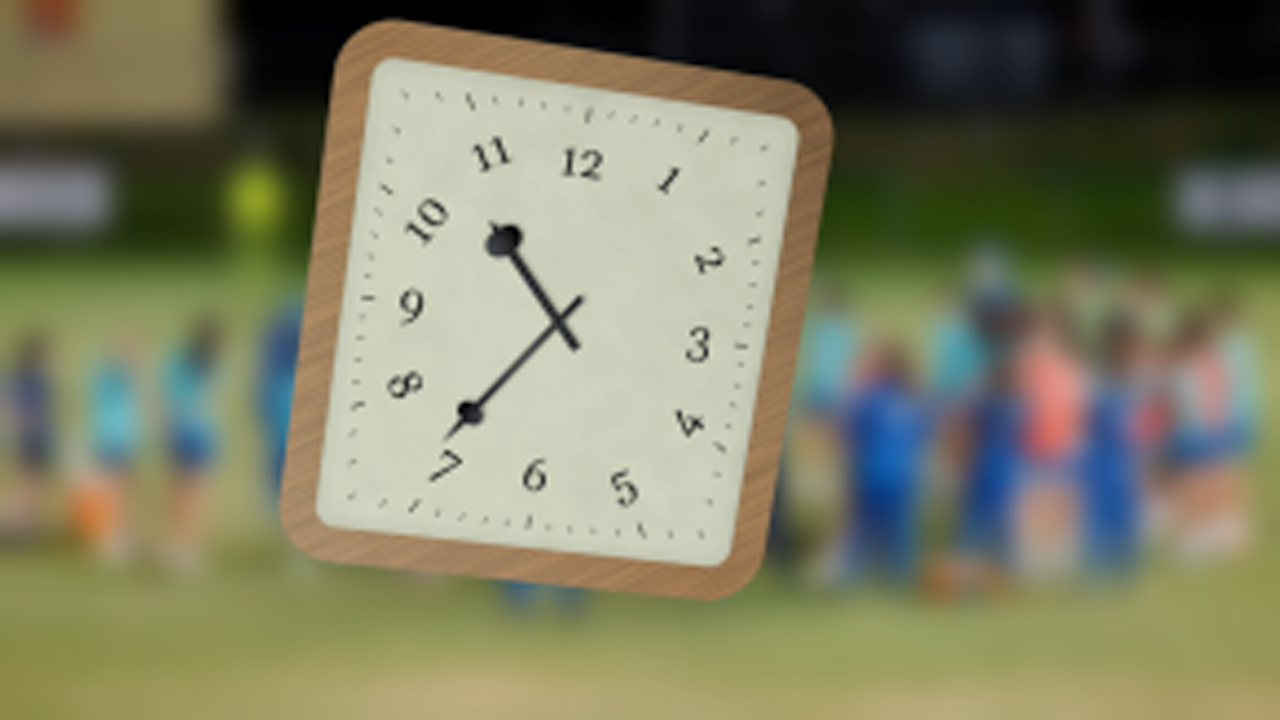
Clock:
10:36
